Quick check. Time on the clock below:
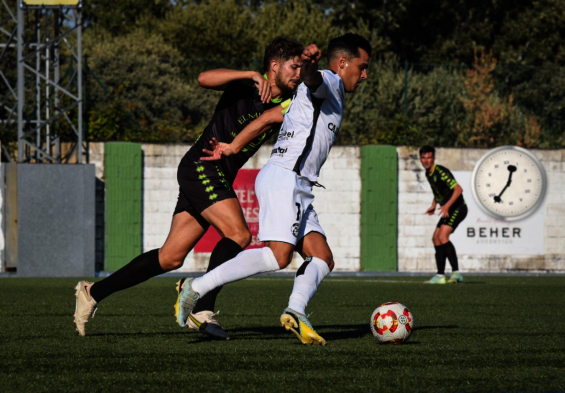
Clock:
12:37
